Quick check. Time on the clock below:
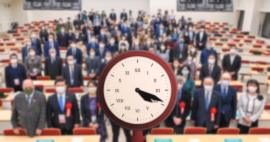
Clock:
4:19
